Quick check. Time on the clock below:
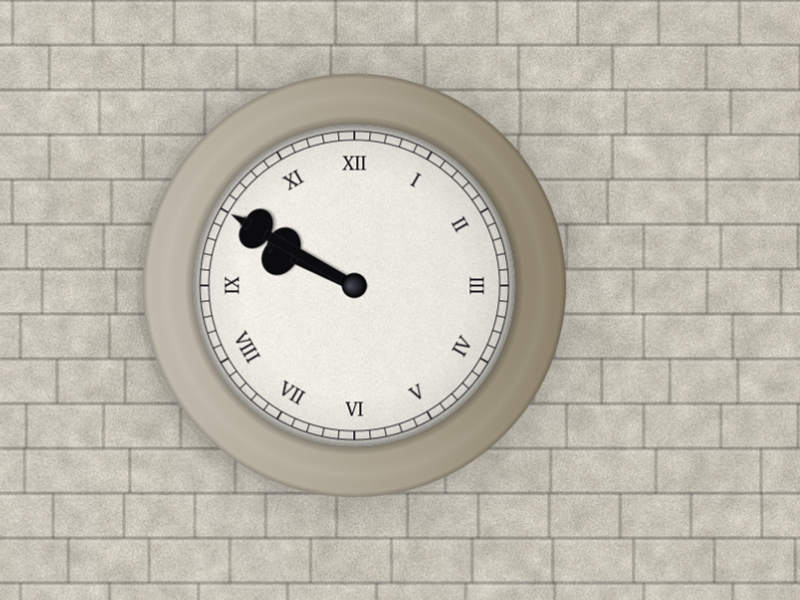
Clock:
9:50
